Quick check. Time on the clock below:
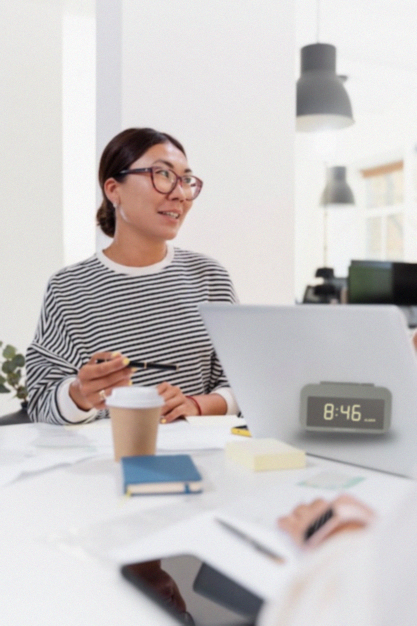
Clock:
8:46
